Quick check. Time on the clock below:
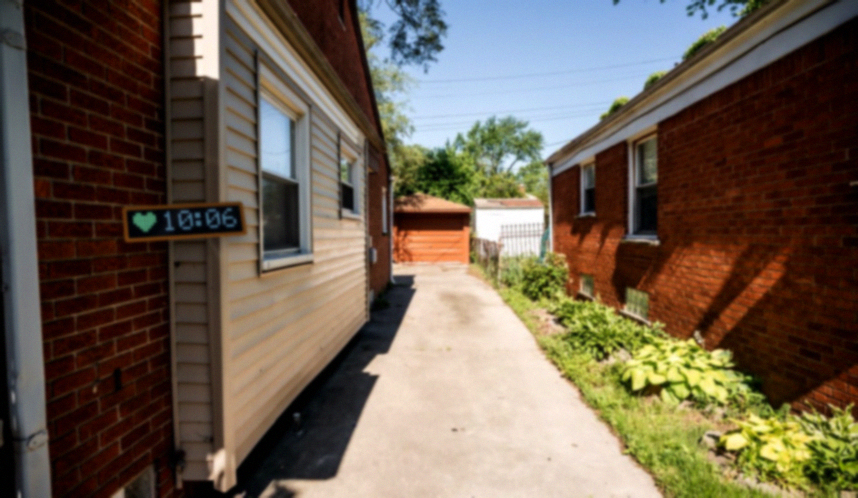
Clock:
10:06
